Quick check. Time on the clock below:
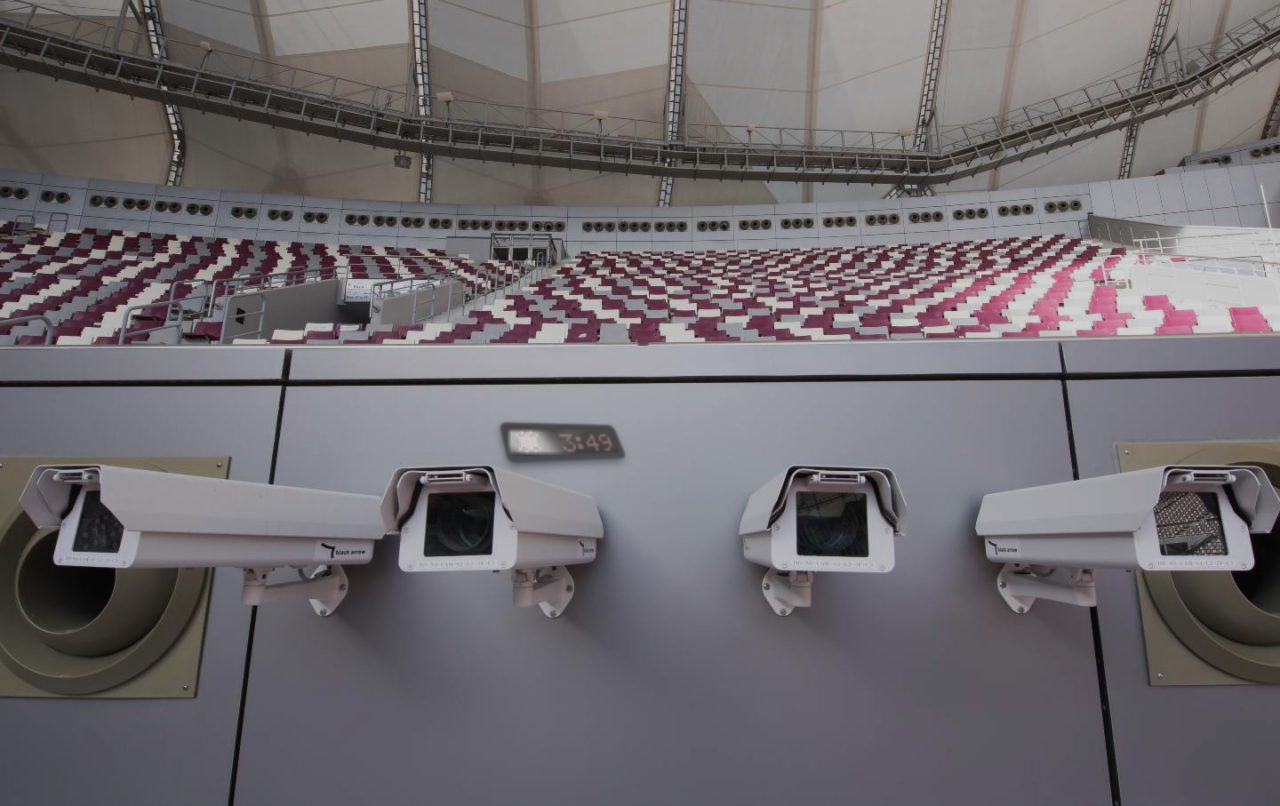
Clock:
3:49
